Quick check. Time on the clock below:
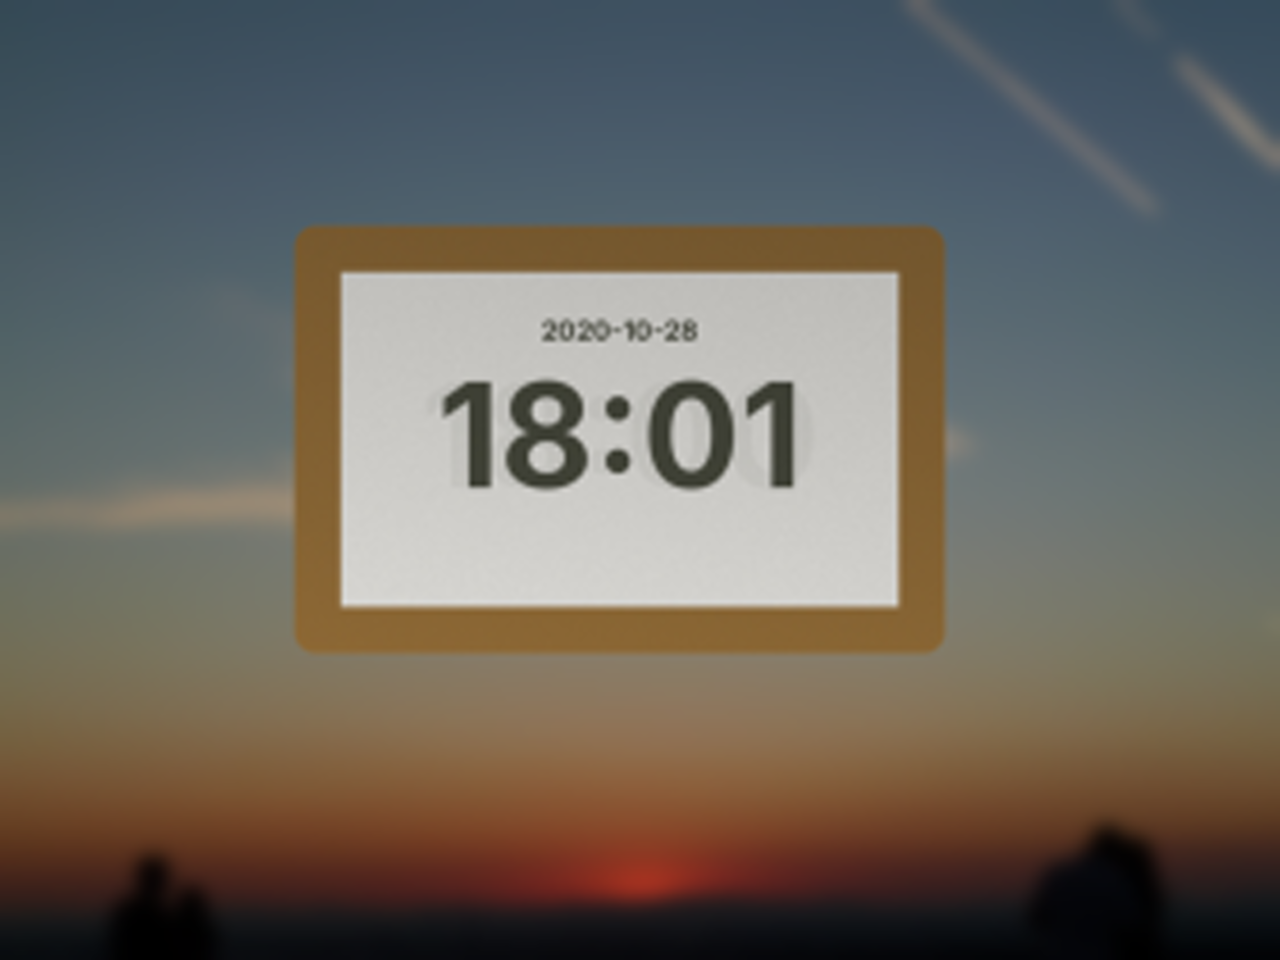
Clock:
18:01
